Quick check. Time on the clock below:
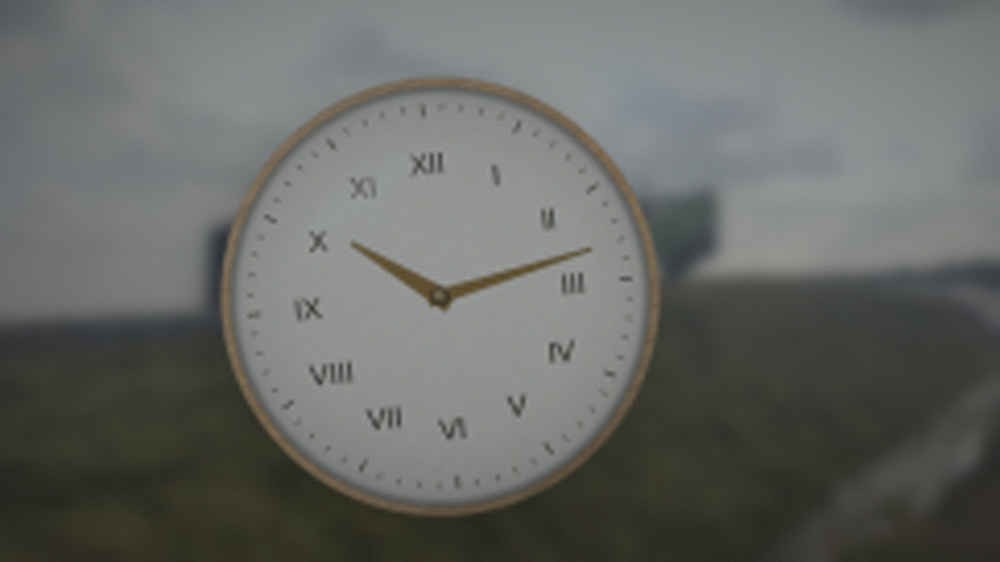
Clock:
10:13
